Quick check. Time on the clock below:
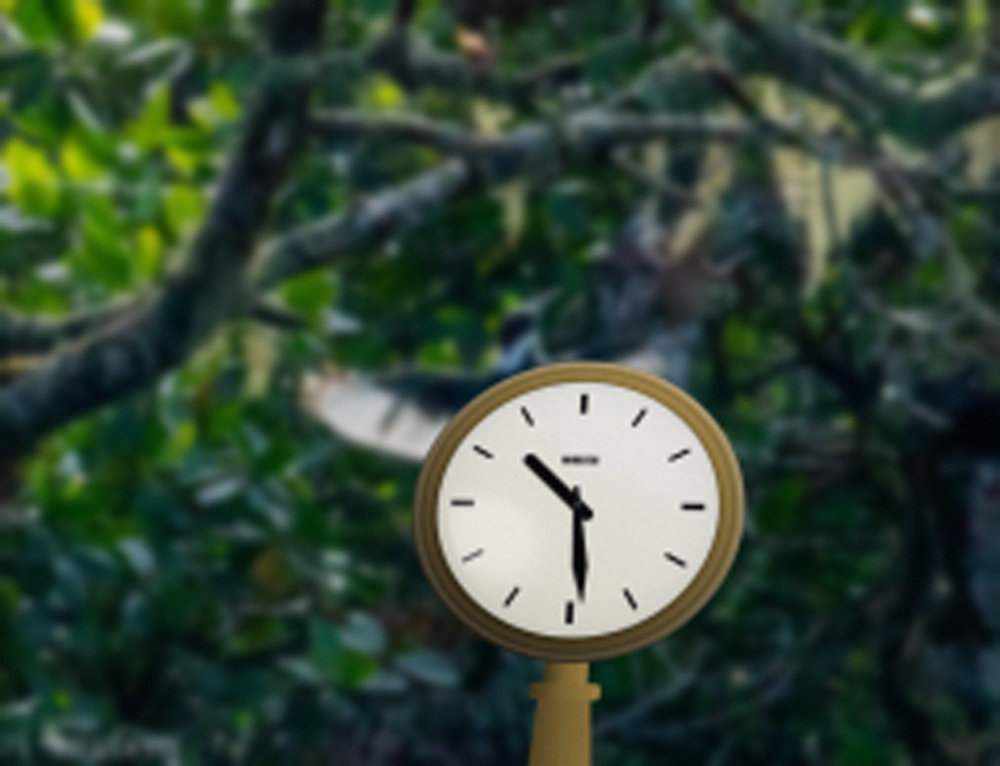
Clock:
10:29
